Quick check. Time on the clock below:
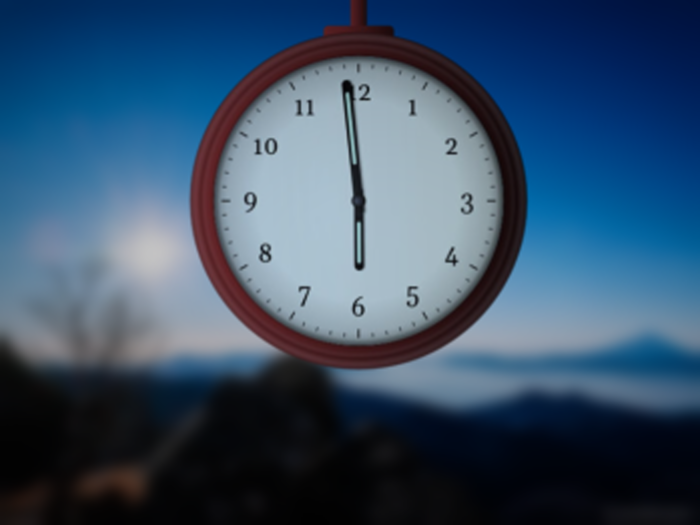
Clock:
5:59
